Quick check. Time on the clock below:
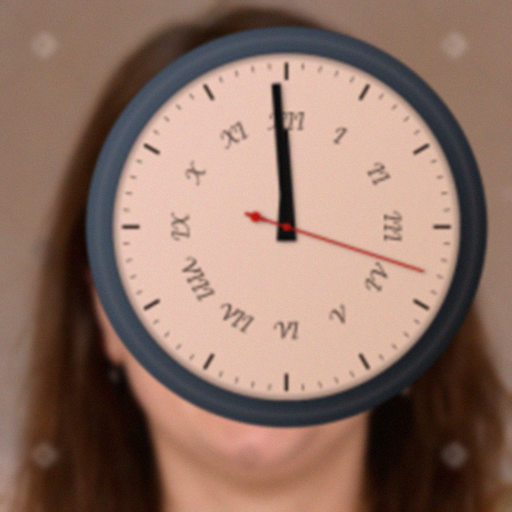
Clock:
11:59:18
